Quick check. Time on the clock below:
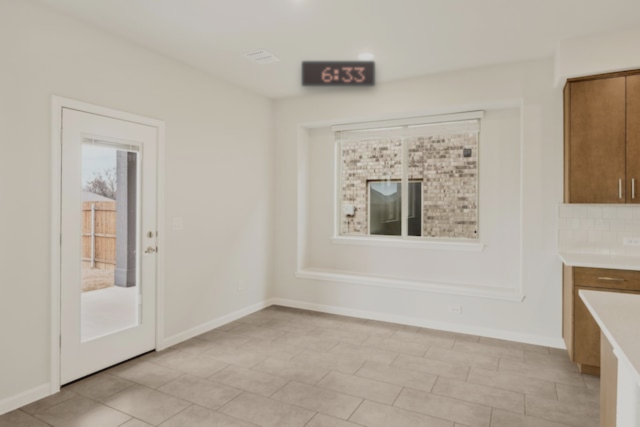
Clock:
6:33
